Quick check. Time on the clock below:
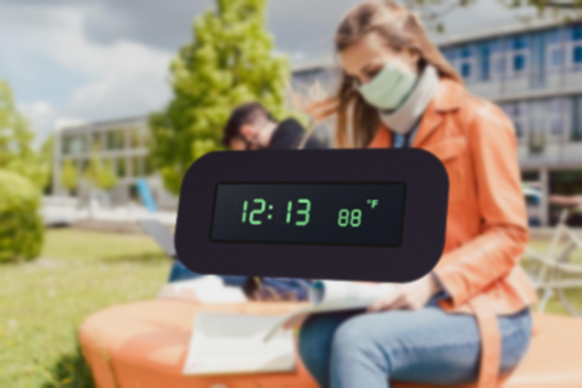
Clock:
12:13
